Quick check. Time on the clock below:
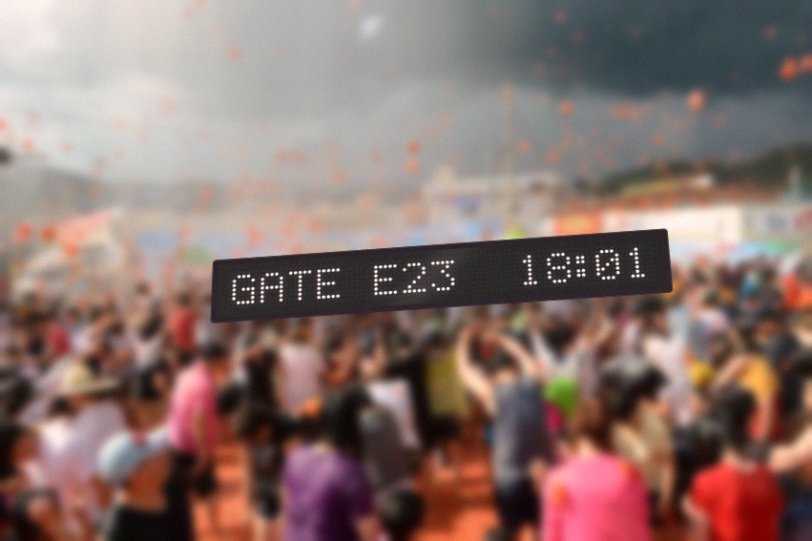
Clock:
18:01
